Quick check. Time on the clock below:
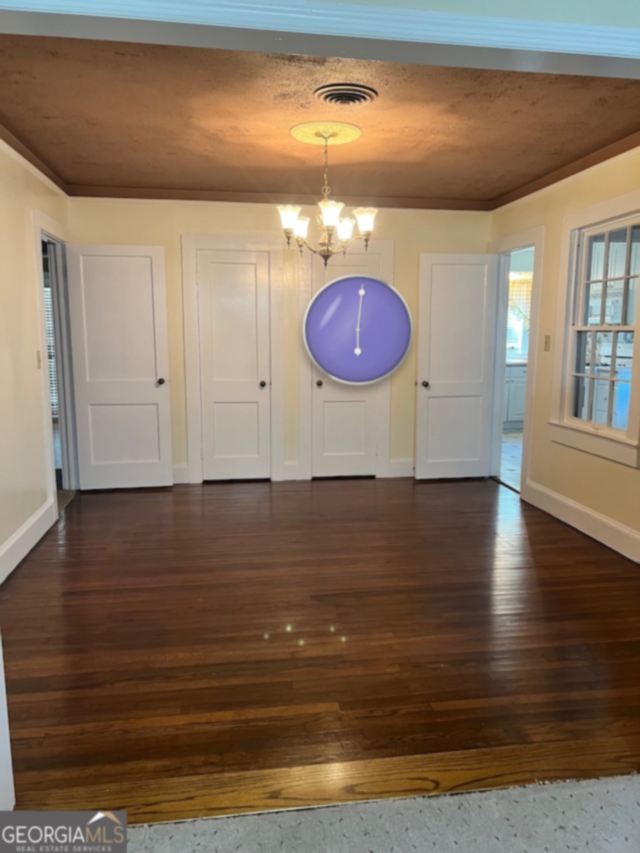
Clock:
6:01
